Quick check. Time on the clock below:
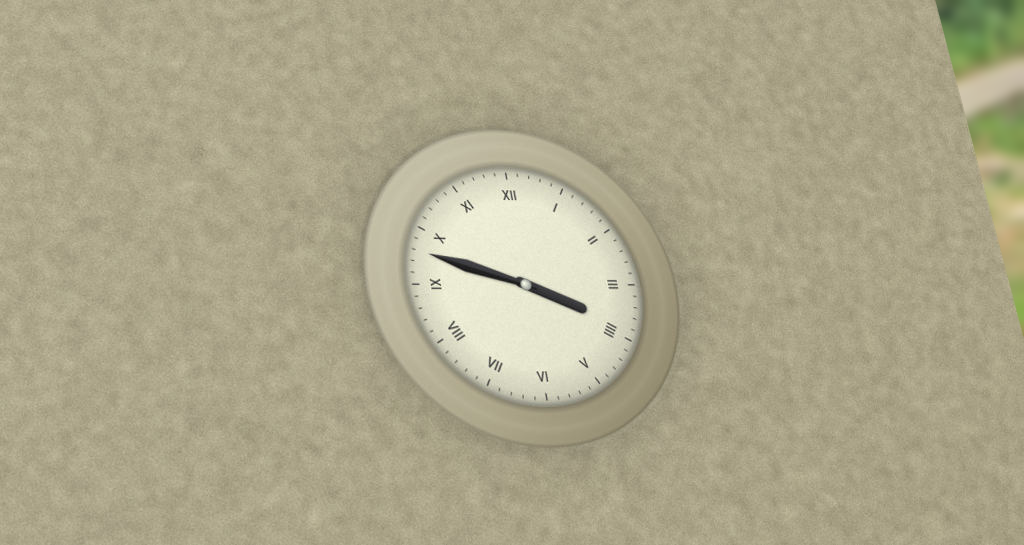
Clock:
3:48
